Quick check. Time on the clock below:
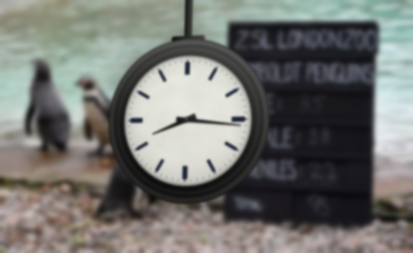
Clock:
8:16
